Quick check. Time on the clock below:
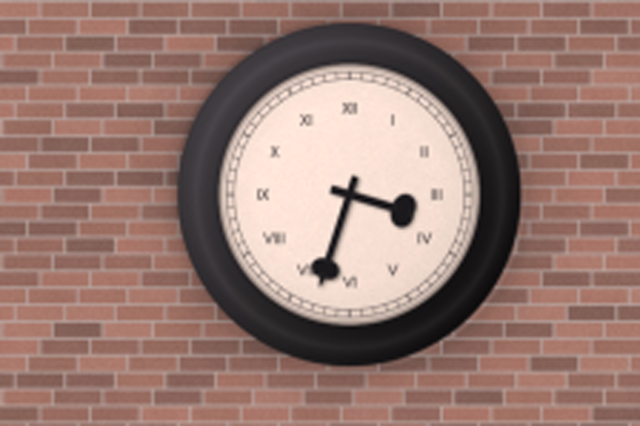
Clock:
3:33
